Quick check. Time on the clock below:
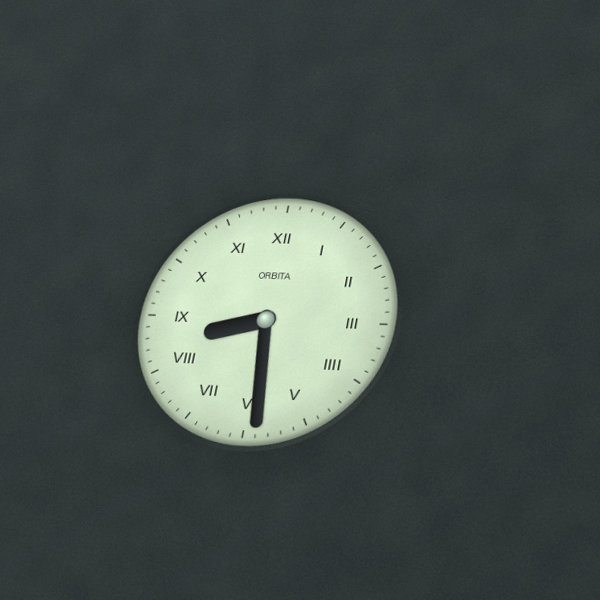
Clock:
8:29
